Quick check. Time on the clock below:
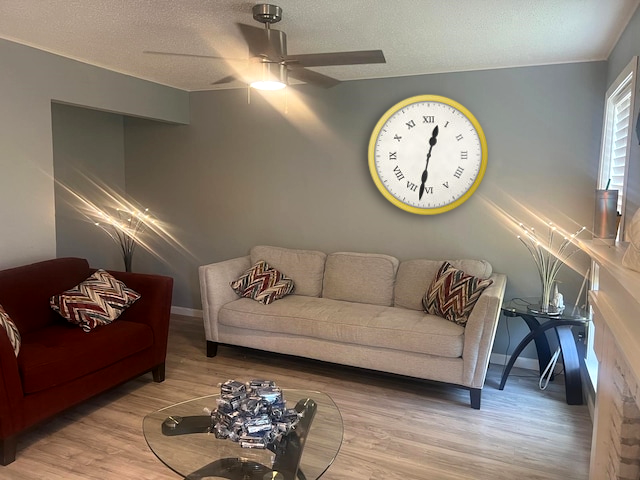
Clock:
12:32
